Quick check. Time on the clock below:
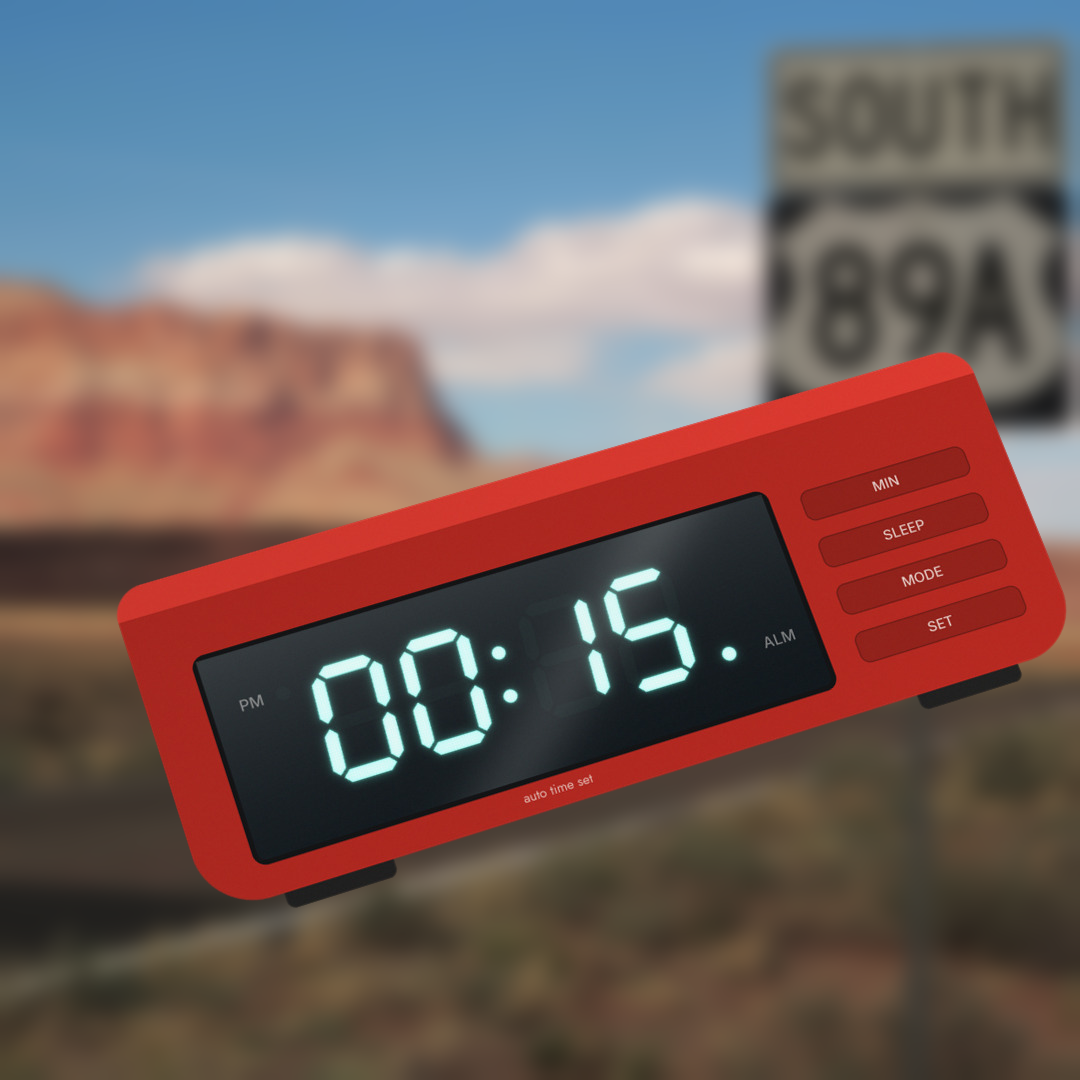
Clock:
0:15
